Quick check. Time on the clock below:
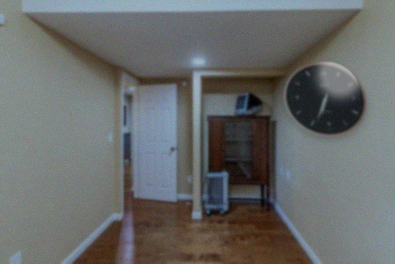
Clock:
6:34
